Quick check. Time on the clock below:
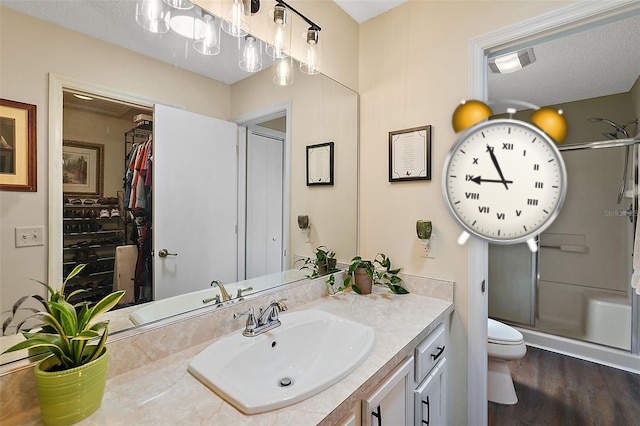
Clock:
8:55
